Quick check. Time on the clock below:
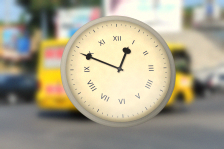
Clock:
12:49
